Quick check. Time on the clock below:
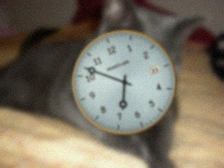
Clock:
6:52
